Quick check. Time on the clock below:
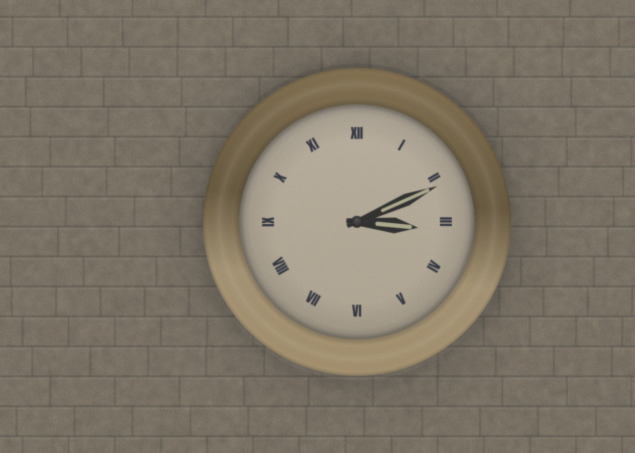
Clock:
3:11
